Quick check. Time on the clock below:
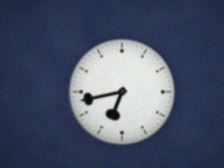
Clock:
6:43
